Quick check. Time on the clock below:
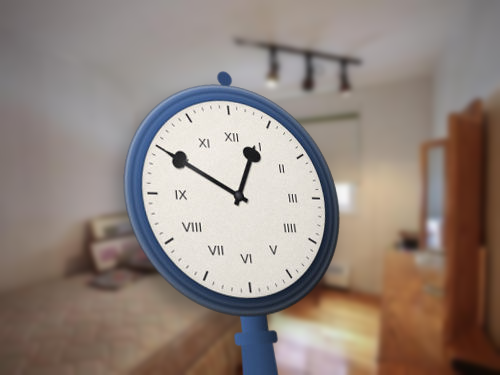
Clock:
12:50
